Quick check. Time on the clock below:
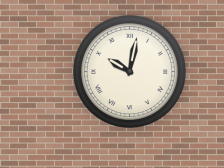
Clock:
10:02
